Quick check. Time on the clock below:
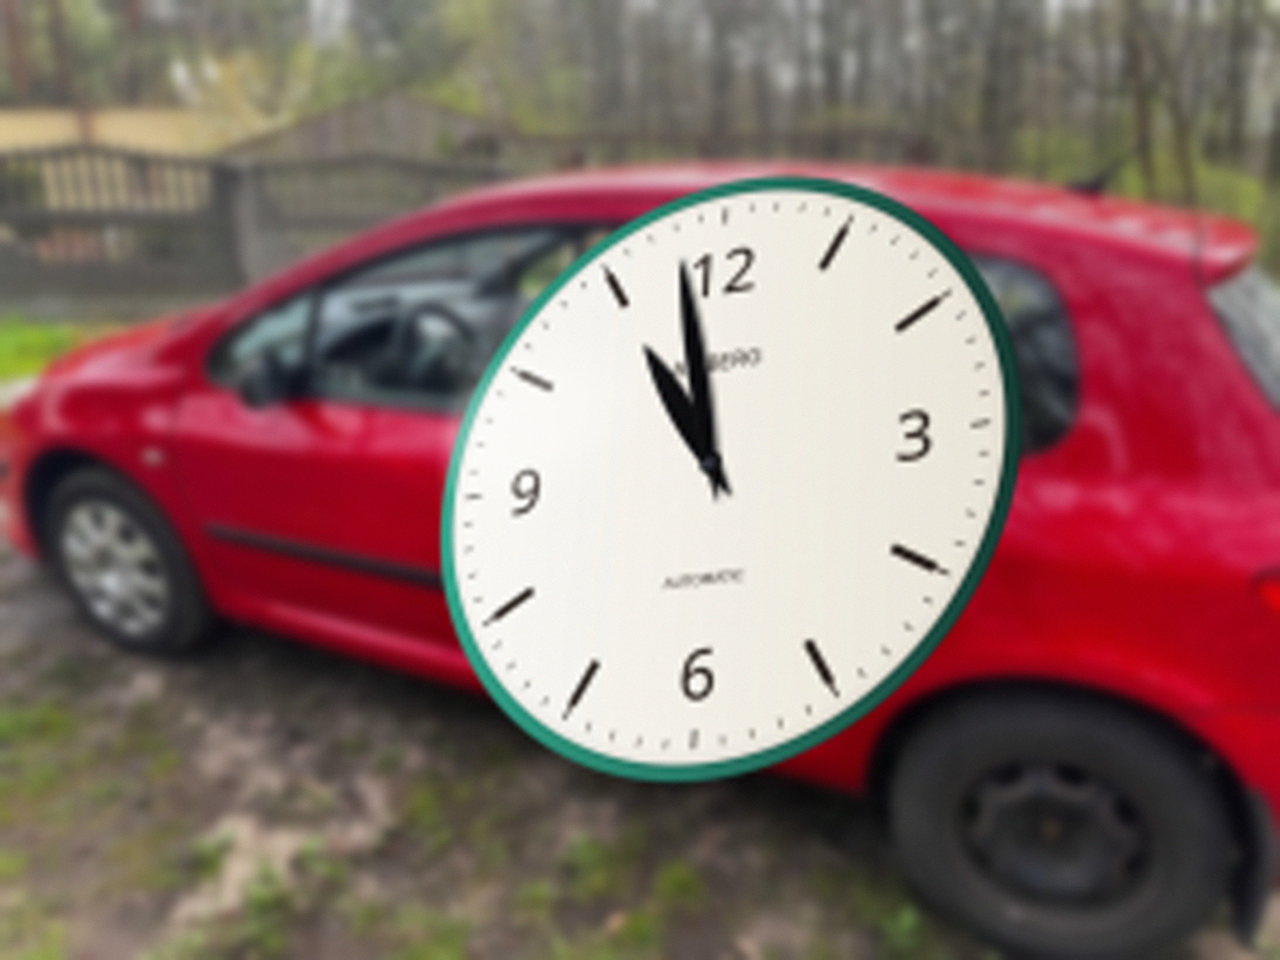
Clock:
10:58
